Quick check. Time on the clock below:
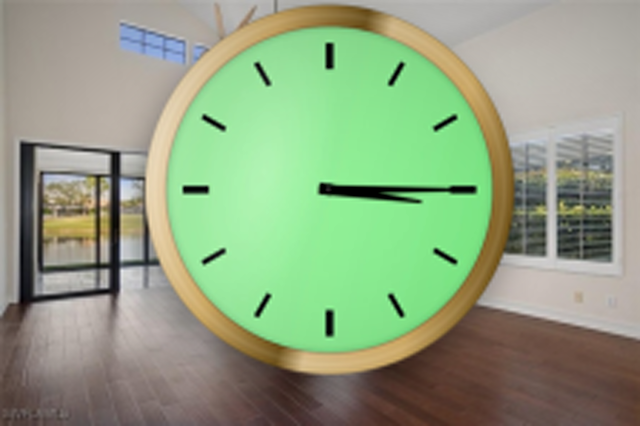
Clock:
3:15
